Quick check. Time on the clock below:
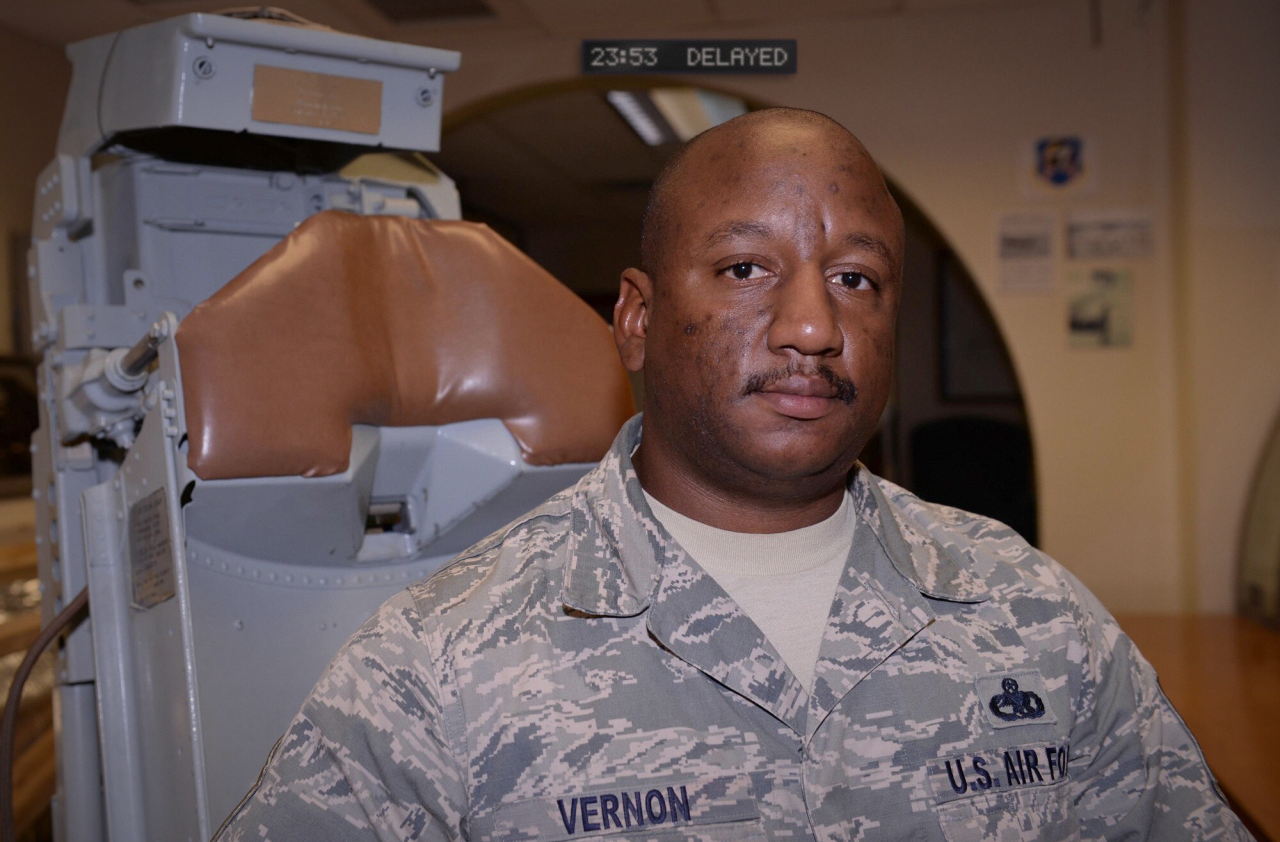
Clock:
23:53
